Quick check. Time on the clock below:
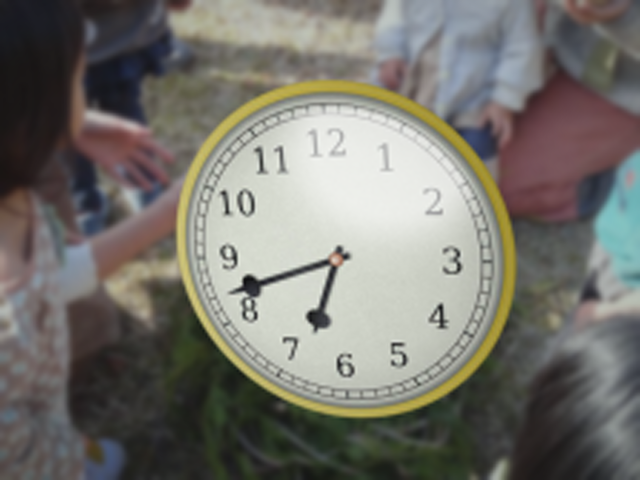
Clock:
6:42
